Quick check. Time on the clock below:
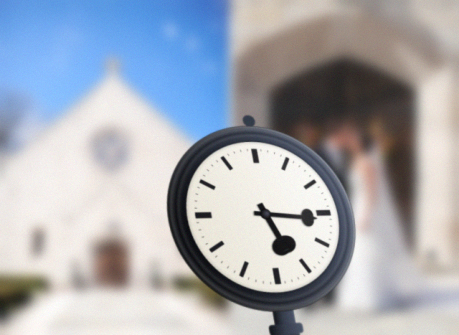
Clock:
5:16
